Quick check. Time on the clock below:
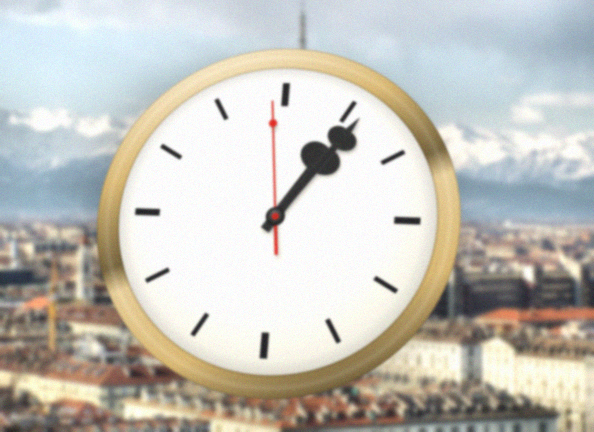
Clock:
1:05:59
